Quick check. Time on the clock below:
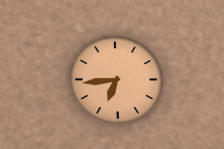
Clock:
6:44
